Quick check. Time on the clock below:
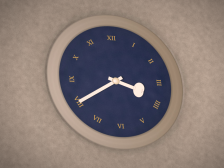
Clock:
3:40
